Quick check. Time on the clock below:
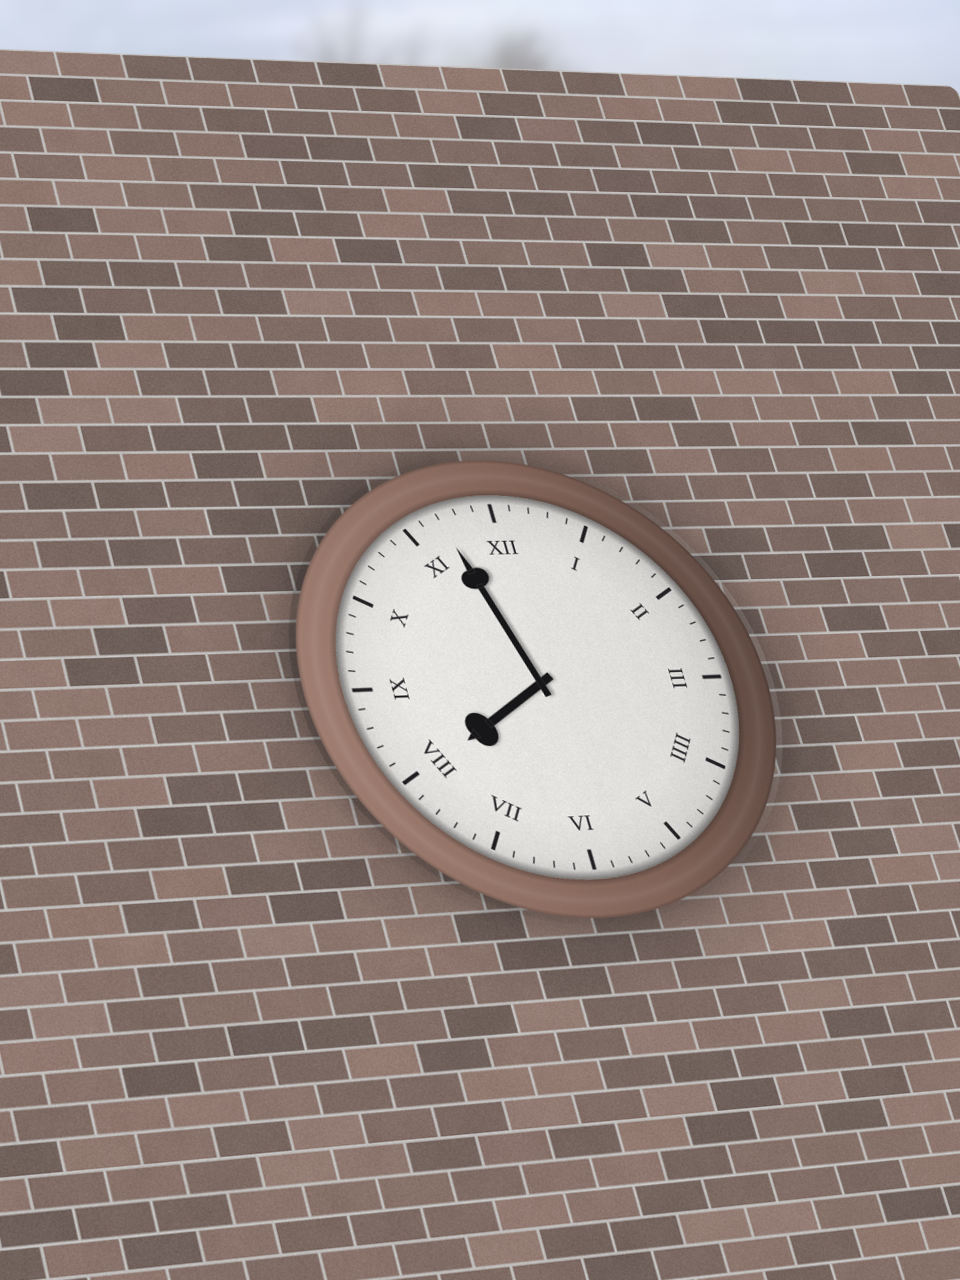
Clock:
7:57
